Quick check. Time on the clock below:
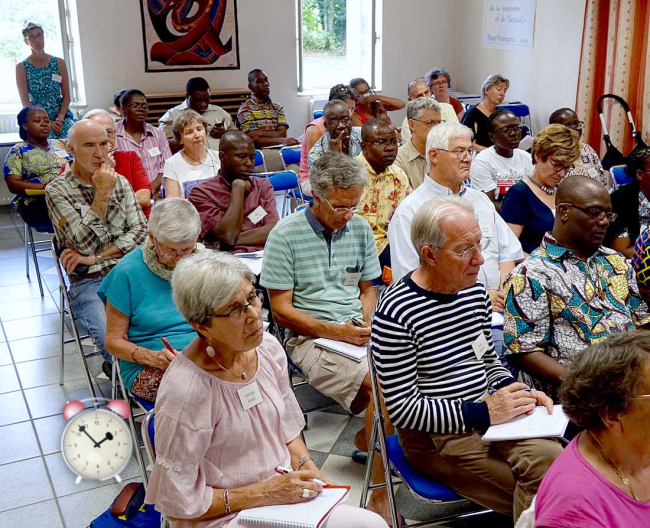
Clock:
1:53
